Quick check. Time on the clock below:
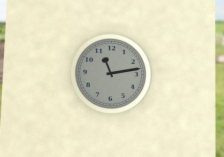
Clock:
11:13
